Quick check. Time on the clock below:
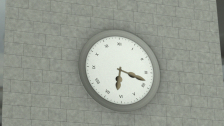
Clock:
6:18
